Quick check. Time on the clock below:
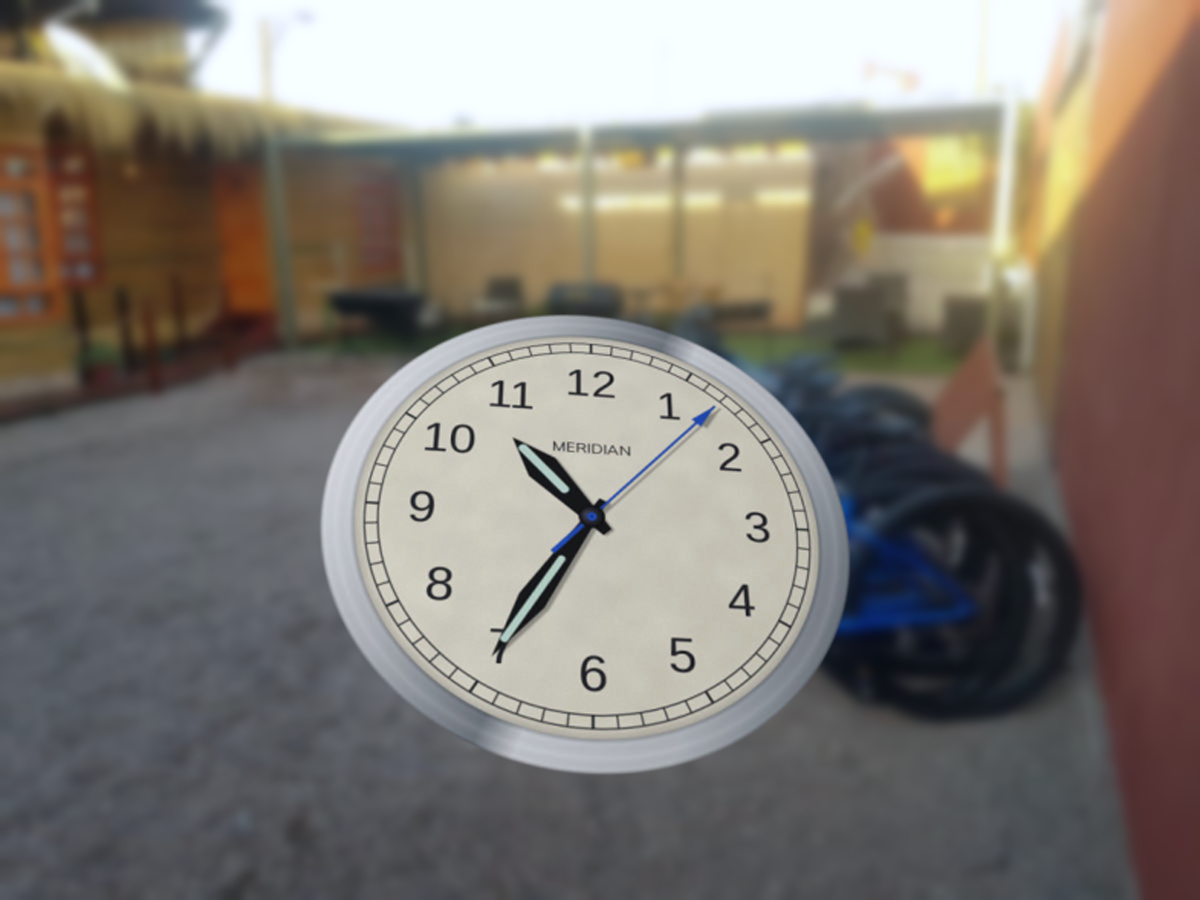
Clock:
10:35:07
